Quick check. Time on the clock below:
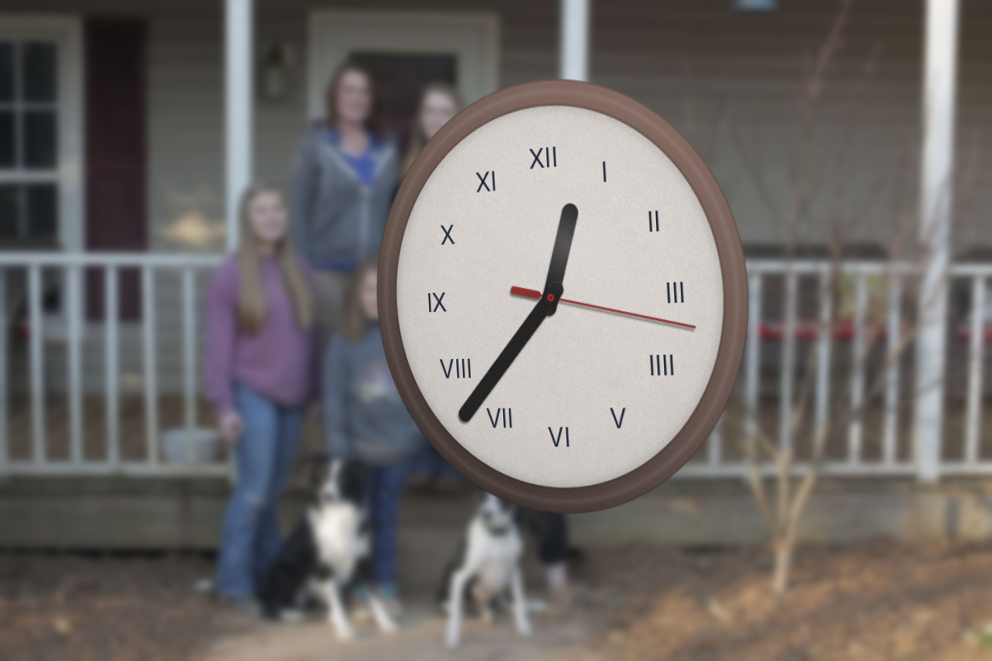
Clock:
12:37:17
